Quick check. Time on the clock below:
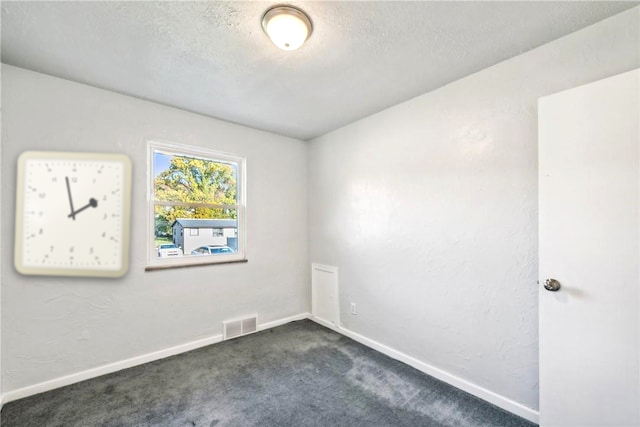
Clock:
1:58
